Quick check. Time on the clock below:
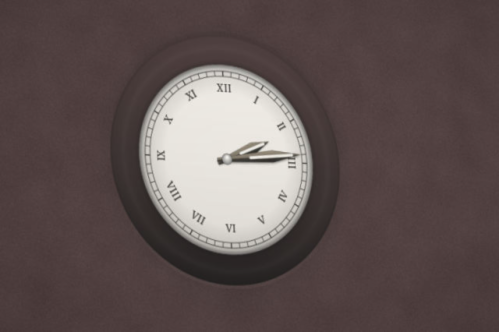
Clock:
2:14
